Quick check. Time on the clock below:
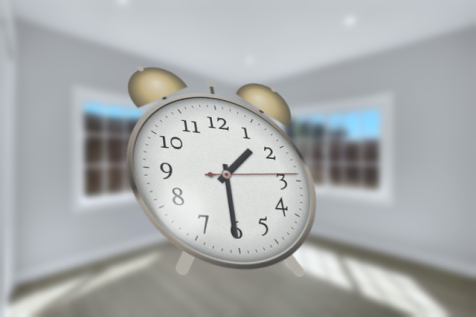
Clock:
1:30:14
